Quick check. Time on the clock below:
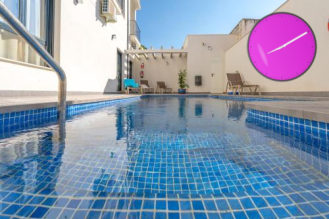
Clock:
8:10
